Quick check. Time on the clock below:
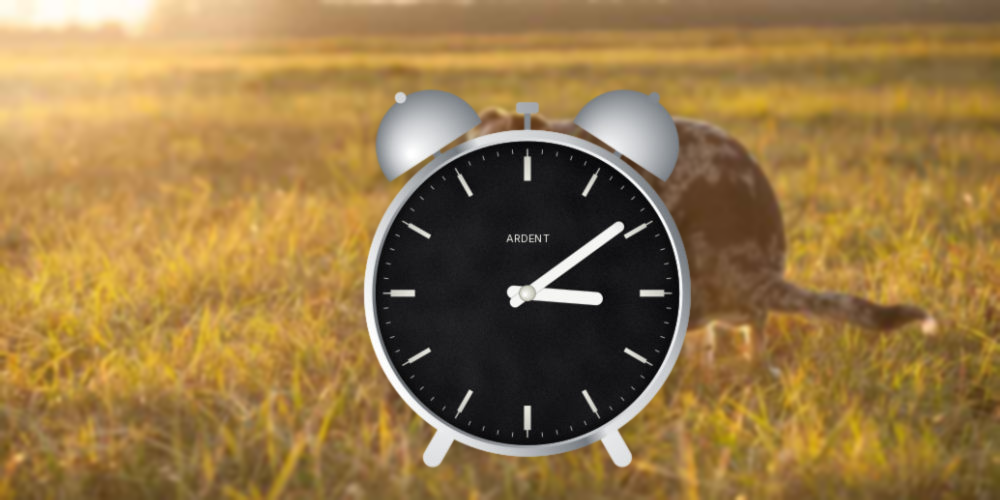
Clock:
3:09
